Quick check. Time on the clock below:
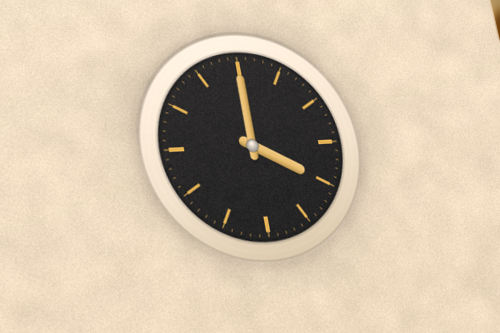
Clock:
4:00
